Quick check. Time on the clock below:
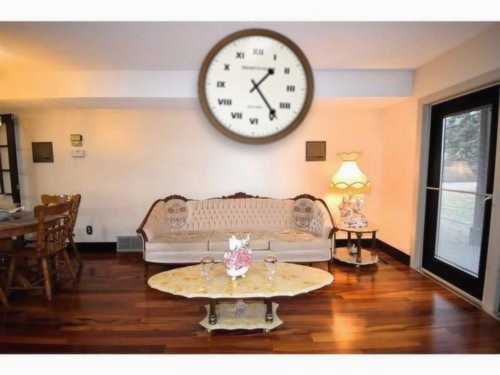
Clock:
1:24
